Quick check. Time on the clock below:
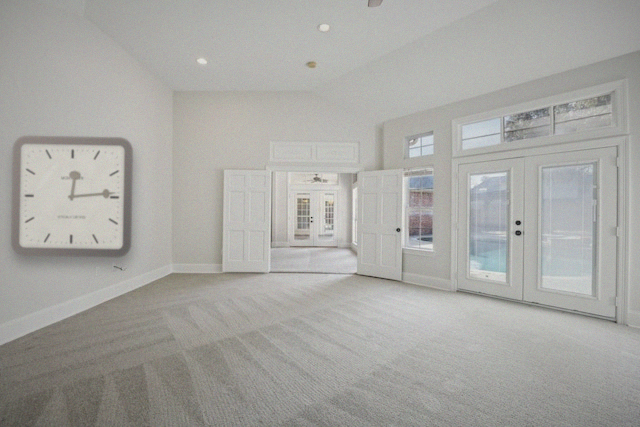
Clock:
12:14
